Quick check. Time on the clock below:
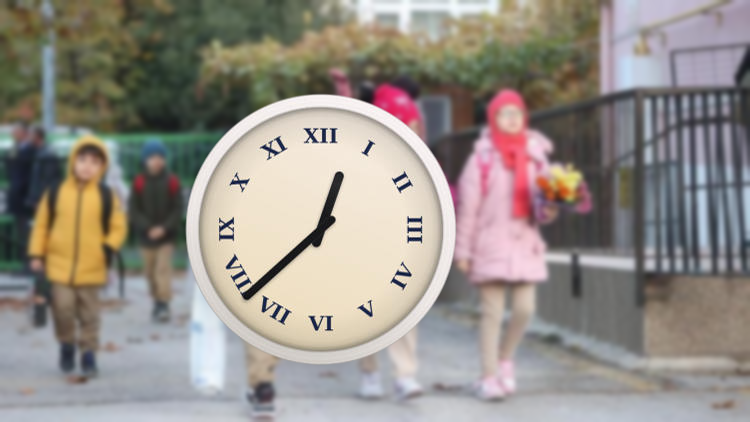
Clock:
12:38
